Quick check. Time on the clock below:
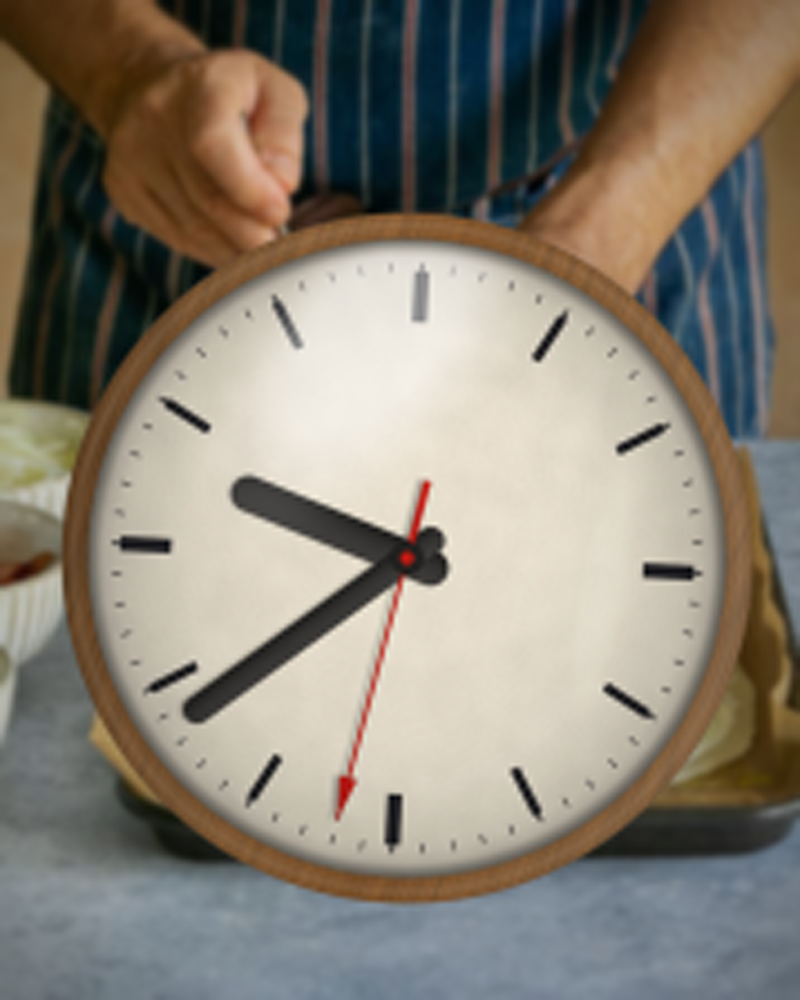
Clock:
9:38:32
